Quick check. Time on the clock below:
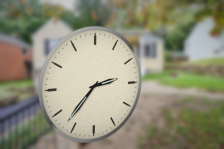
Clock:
2:37
